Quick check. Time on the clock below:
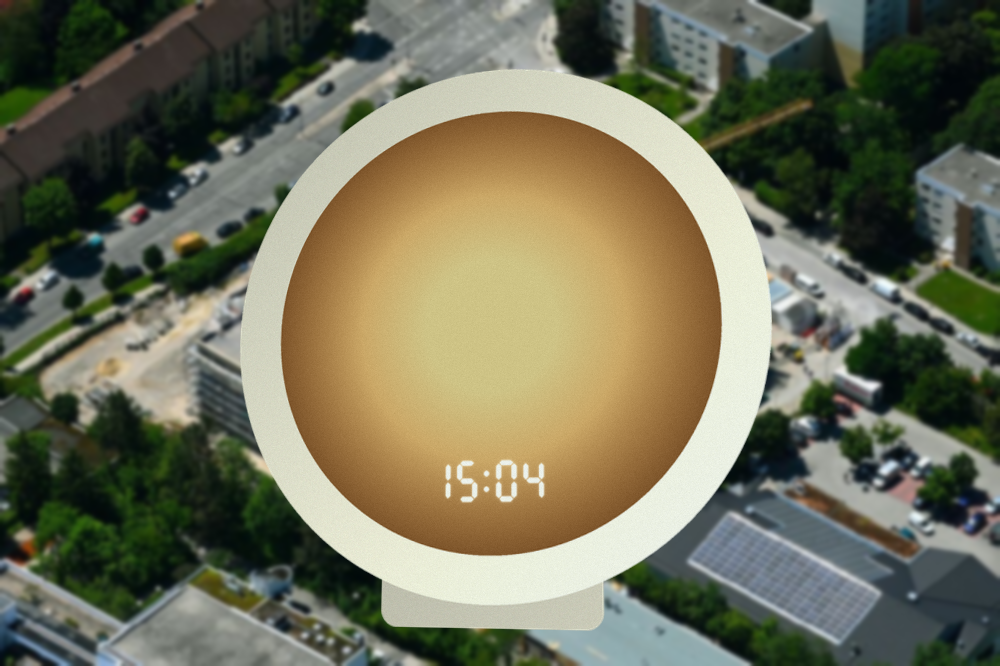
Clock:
15:04
